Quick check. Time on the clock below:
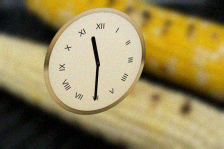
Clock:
11:30
